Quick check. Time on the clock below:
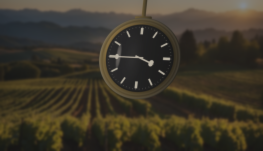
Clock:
3:45
